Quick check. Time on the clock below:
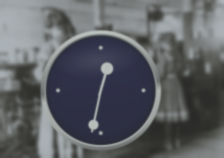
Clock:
12:32
